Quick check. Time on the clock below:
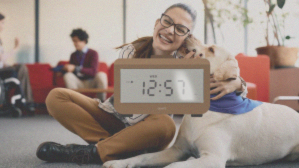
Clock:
12:57
